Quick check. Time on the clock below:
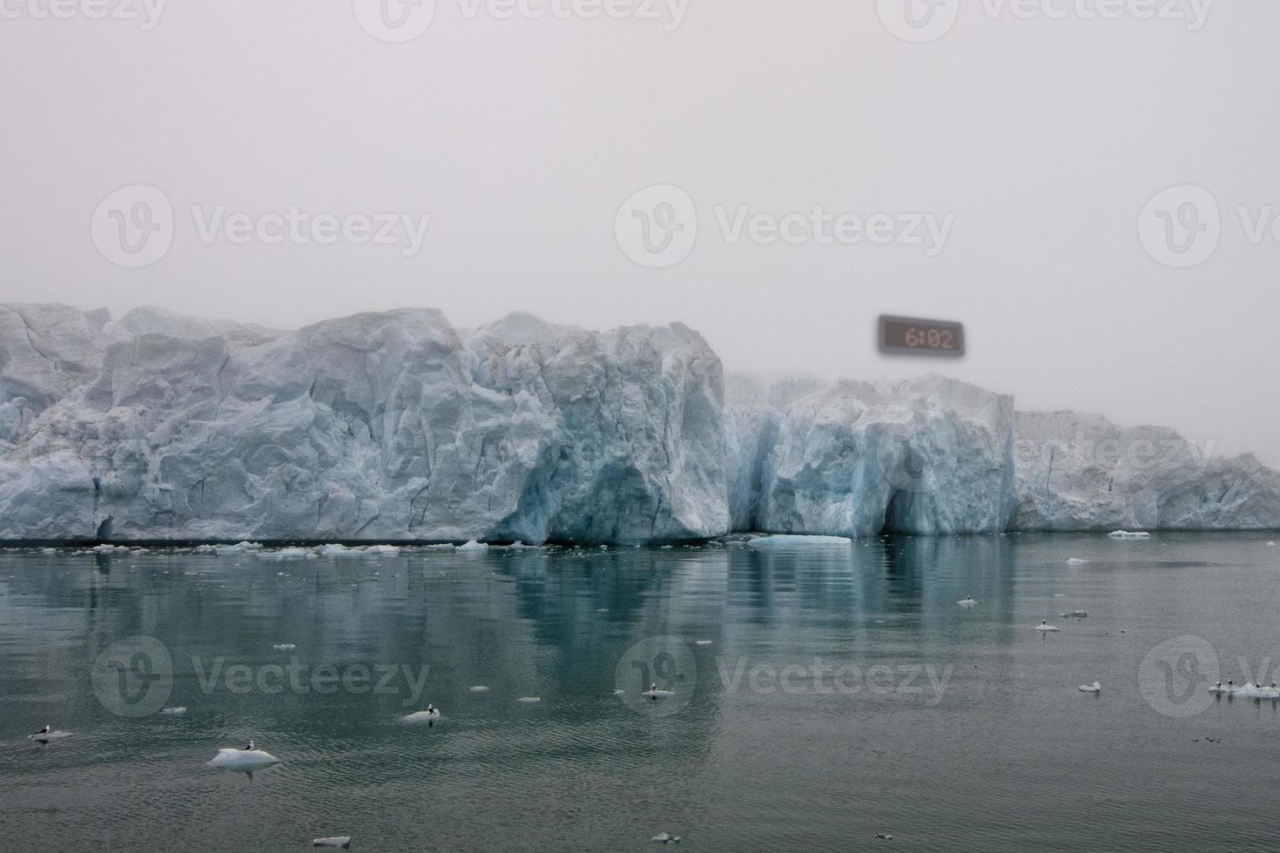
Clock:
6:02
